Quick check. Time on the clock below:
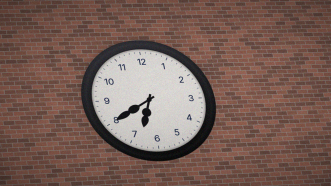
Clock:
6:40
